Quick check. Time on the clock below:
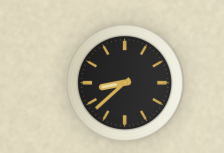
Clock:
8:38
